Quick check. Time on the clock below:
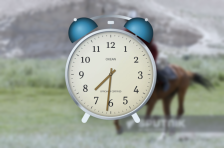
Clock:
7:31
